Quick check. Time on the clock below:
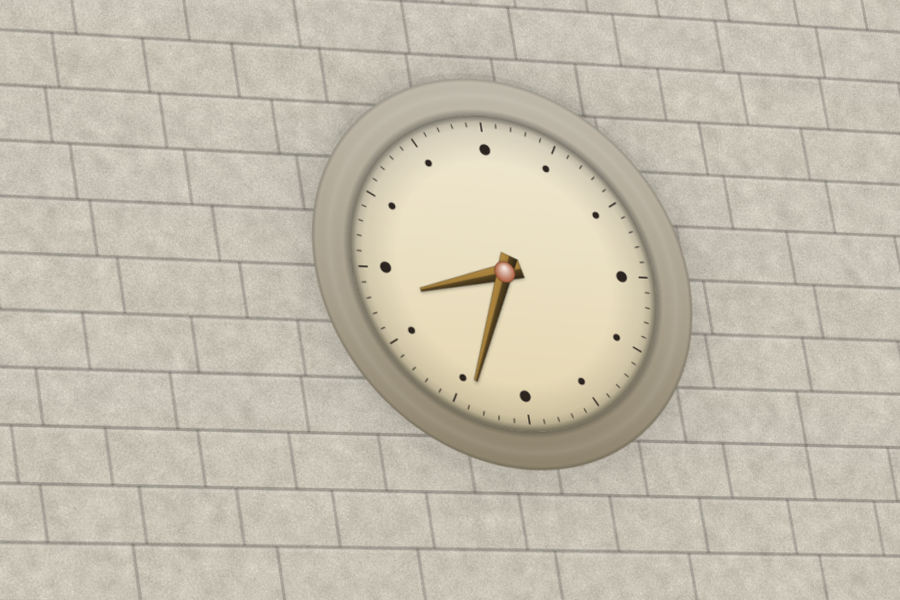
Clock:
8:34
